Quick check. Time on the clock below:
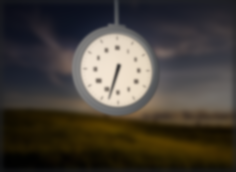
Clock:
6:33
